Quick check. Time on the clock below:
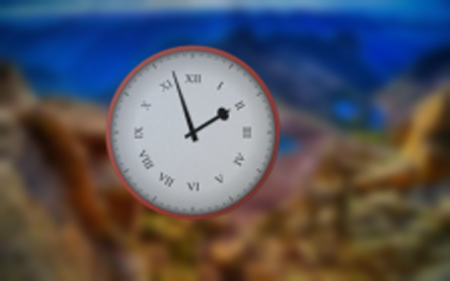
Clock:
1:57
